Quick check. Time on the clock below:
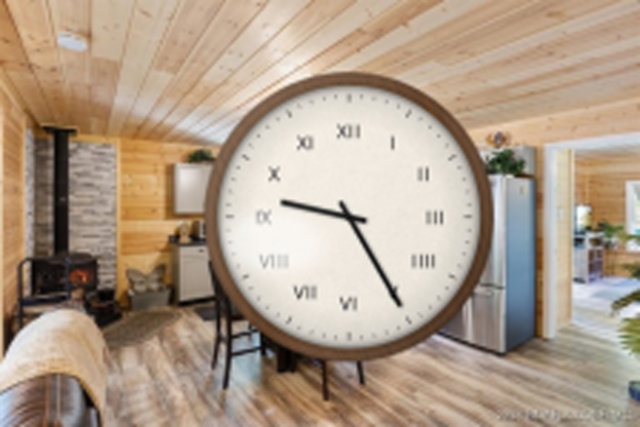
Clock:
9:25
